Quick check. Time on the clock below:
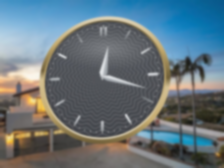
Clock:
12:18
